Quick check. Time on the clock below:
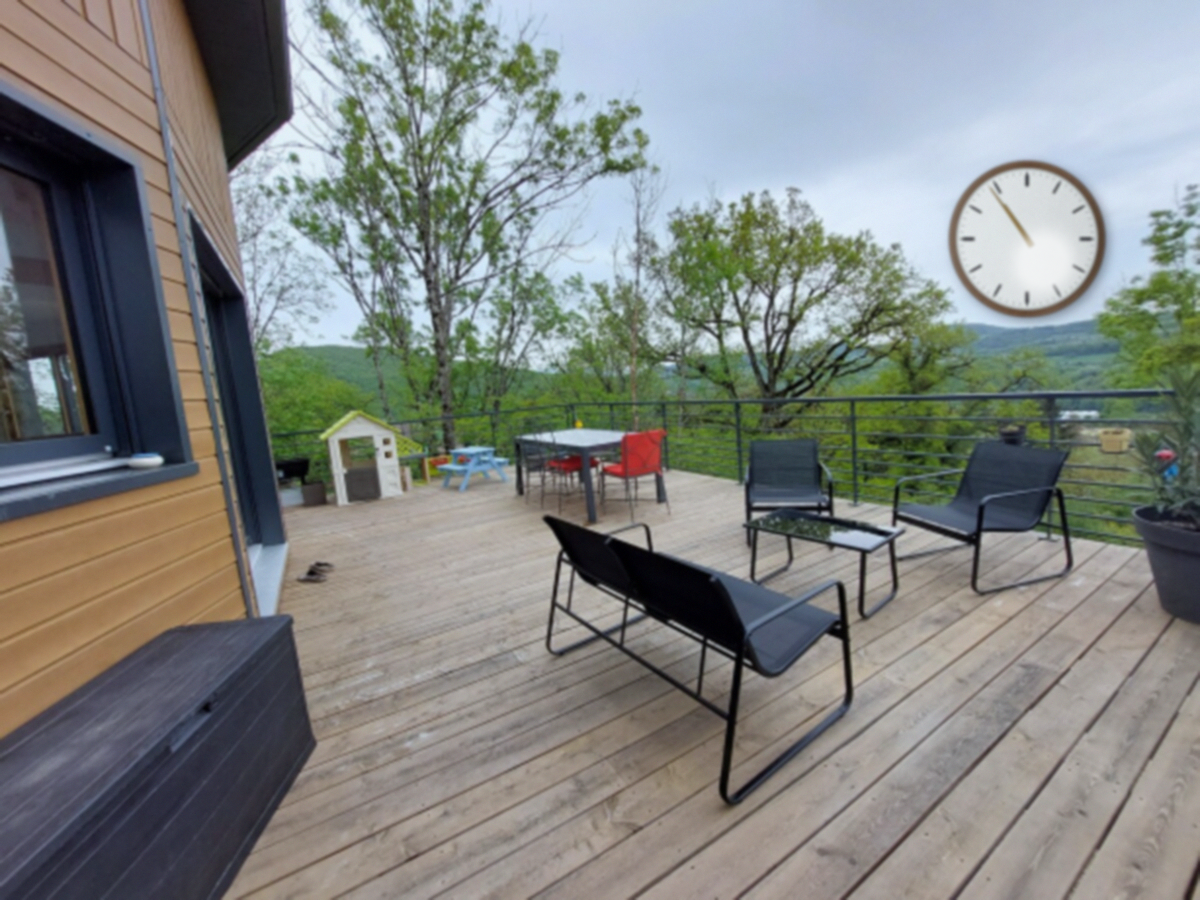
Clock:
10:54
